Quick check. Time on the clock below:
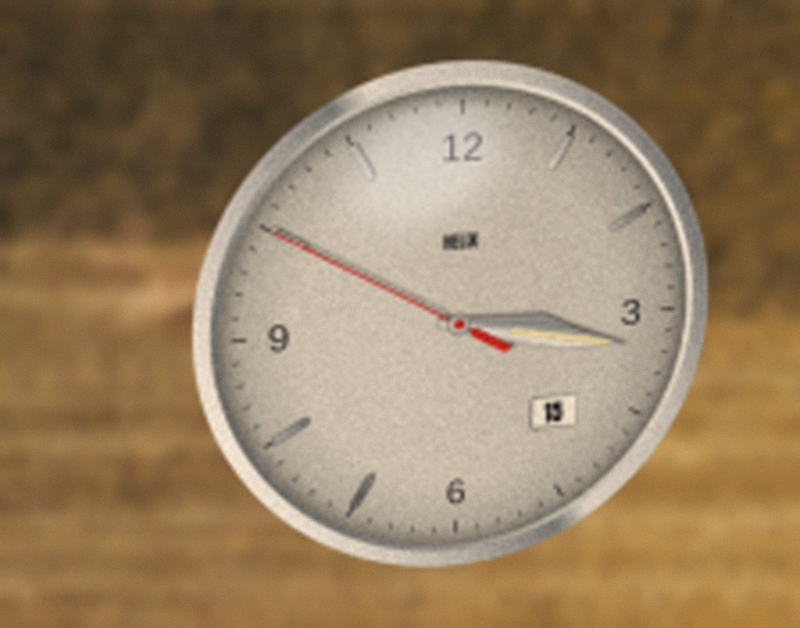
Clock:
3:16:50
